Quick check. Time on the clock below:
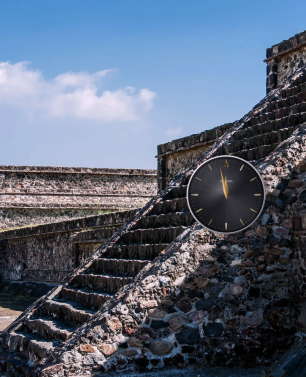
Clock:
11:58
